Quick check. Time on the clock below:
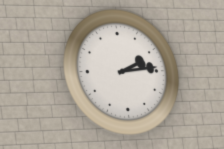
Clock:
2:14
